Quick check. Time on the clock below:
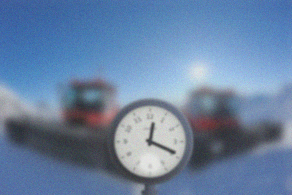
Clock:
12:19
